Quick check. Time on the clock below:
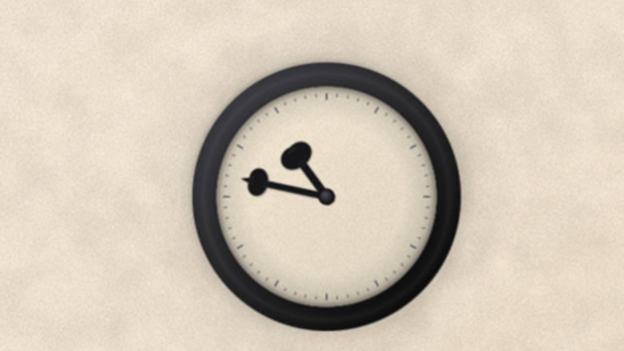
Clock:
10:47
